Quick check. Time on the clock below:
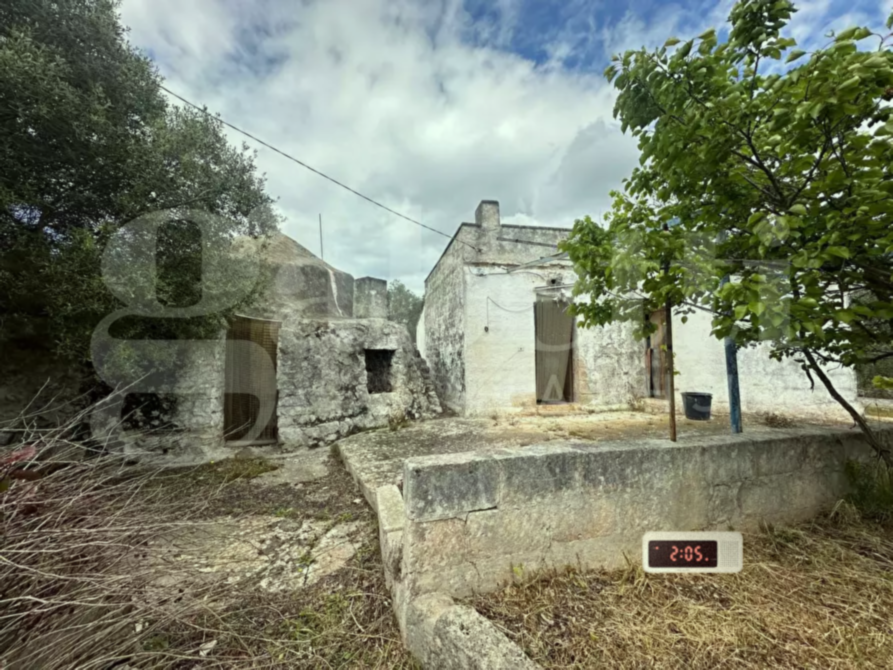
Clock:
2:05
